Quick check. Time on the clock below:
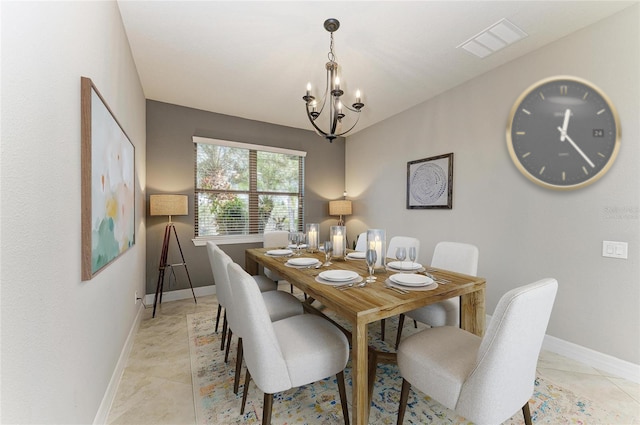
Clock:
12:23
